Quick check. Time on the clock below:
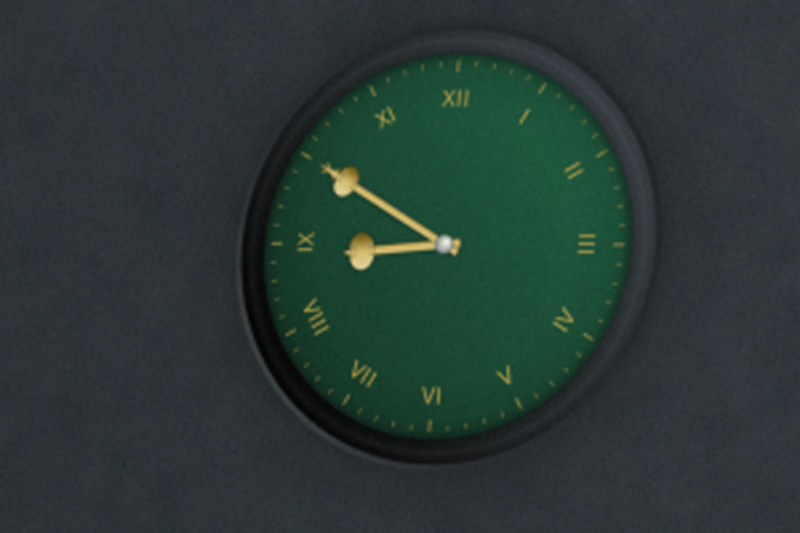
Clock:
8:50
